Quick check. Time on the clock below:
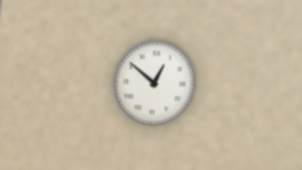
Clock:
12:51
